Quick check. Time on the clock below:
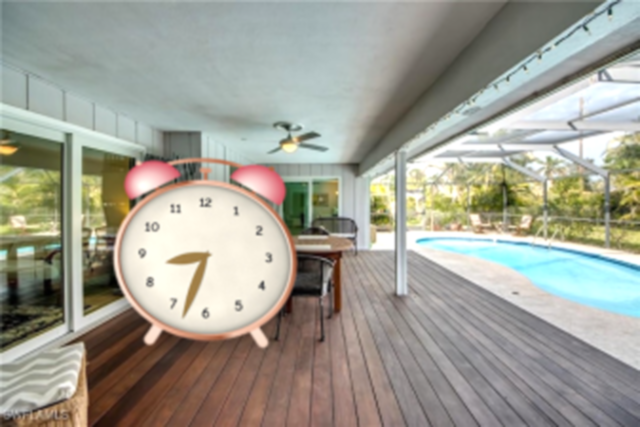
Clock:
8:33
